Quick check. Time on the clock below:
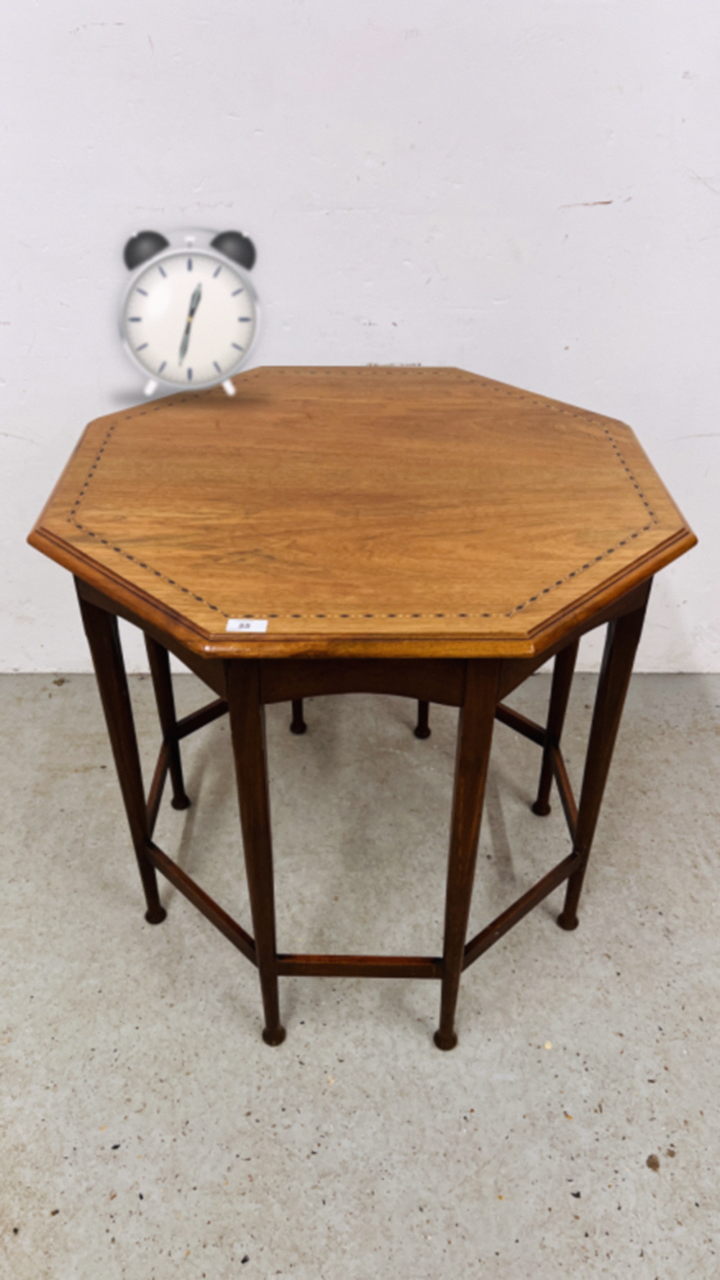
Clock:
12:32
